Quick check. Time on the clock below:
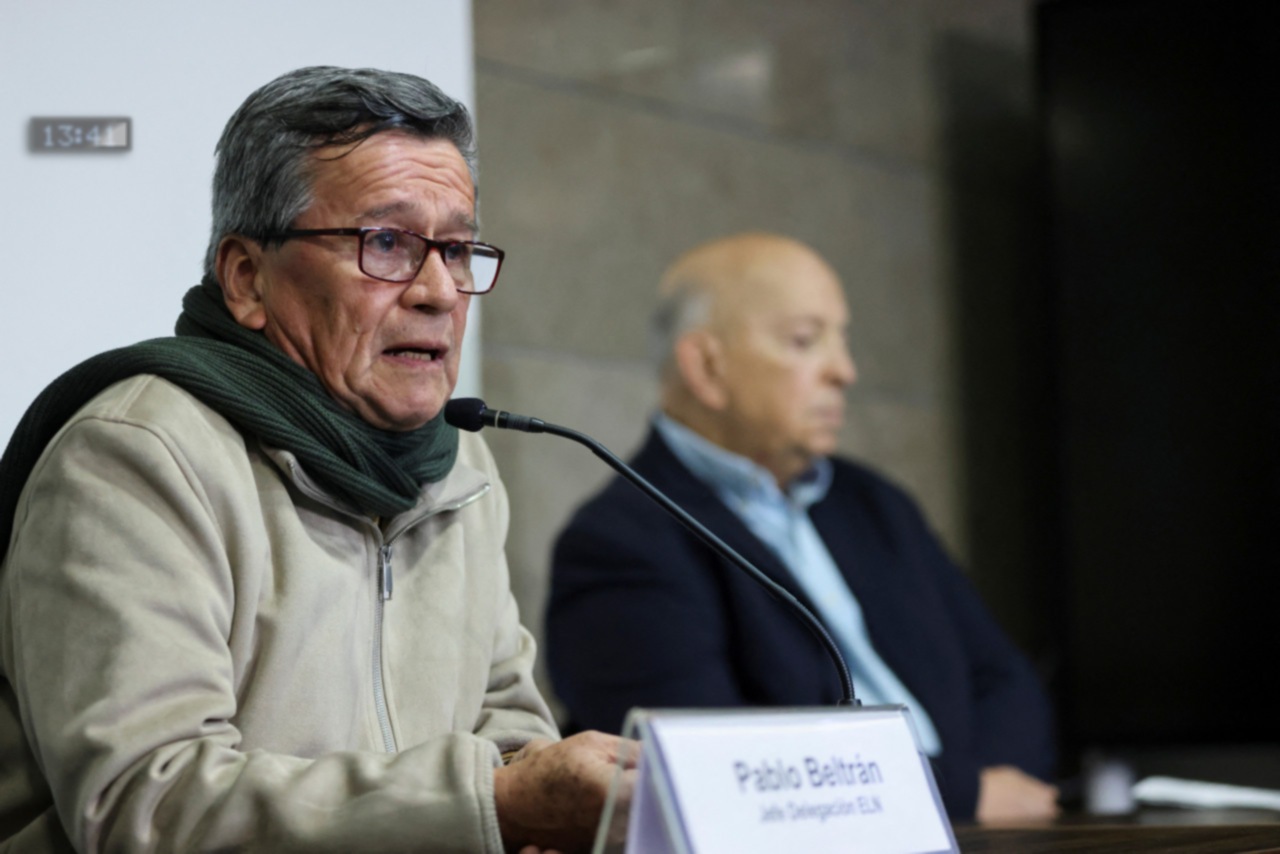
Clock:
13:41
